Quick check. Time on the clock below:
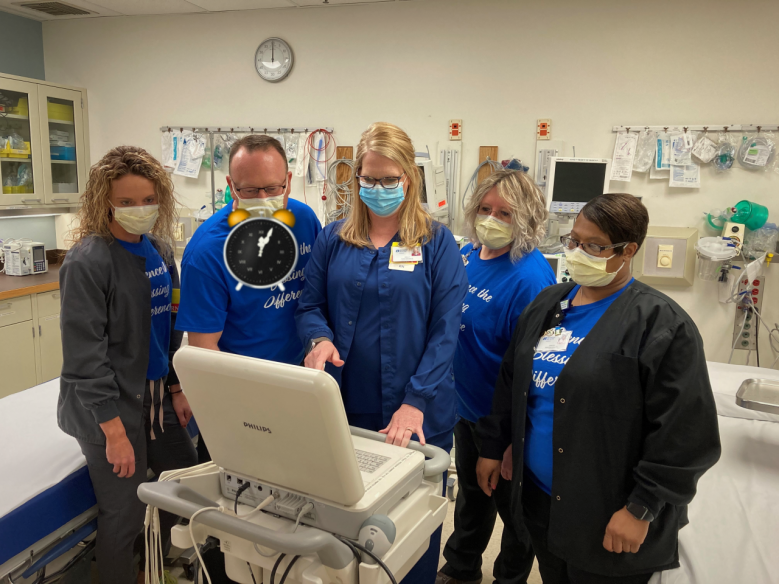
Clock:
12:04
